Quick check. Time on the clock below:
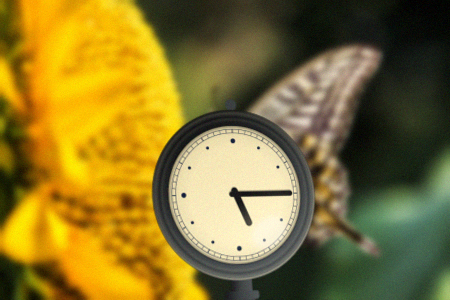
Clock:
5:15
